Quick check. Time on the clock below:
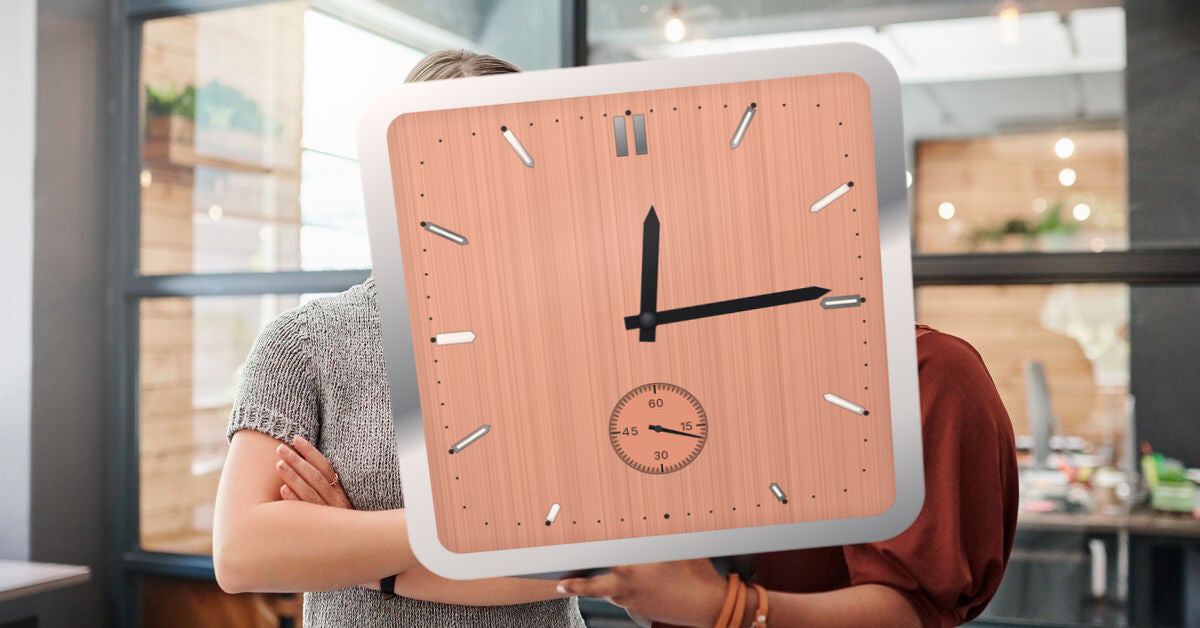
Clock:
12:14:18
